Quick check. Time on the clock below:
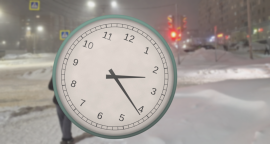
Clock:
2:21
